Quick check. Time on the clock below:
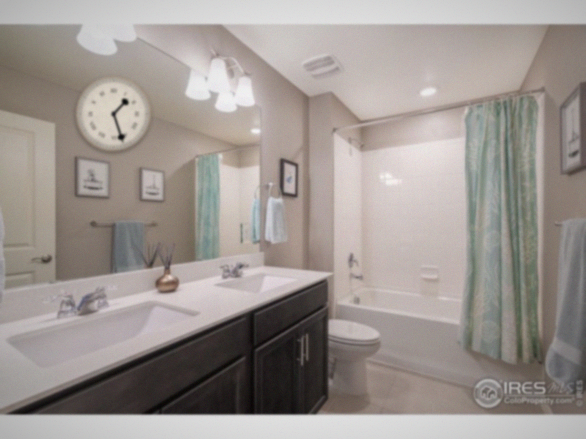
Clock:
1:27
